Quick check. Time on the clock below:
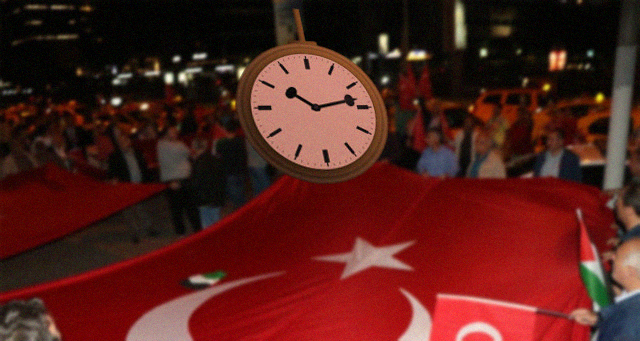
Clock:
10:13
